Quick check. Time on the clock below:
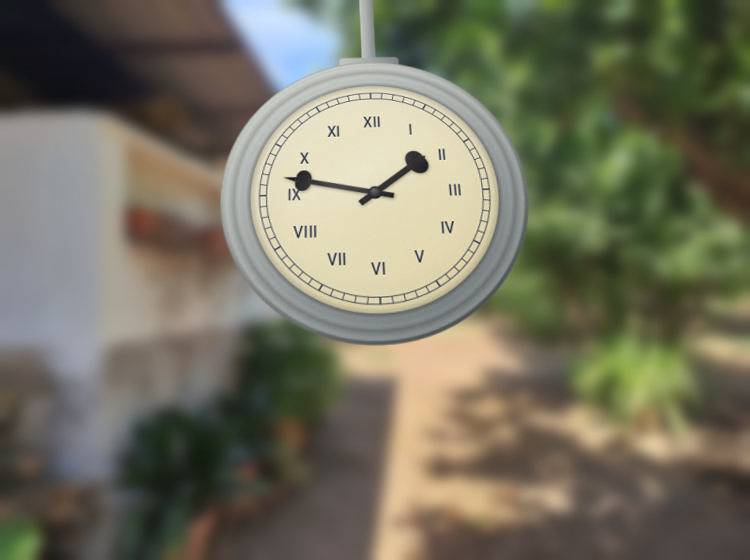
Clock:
1:47
